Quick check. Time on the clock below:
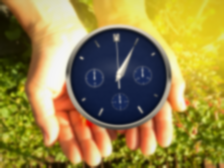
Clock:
1:05
